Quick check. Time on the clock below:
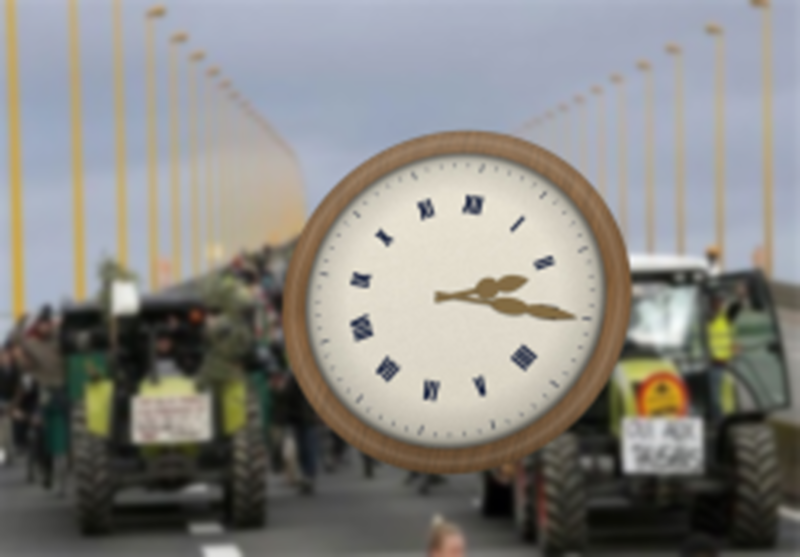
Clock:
2:15
